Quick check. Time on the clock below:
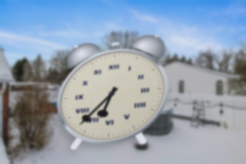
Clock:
6:37
